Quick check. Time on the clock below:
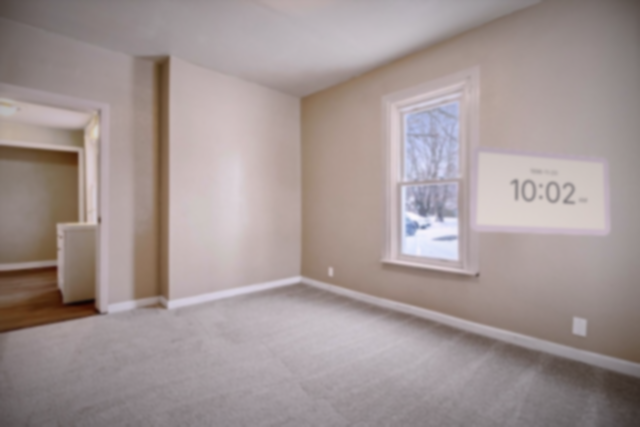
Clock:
10:02
